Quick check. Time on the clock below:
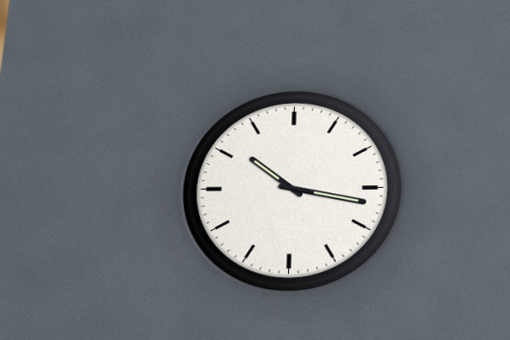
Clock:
10:17
